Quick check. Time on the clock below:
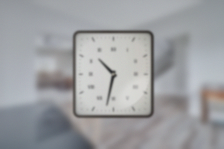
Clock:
10:32
